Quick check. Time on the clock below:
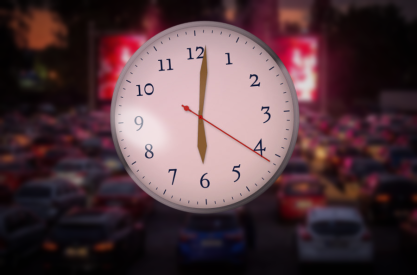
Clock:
6:01:21
